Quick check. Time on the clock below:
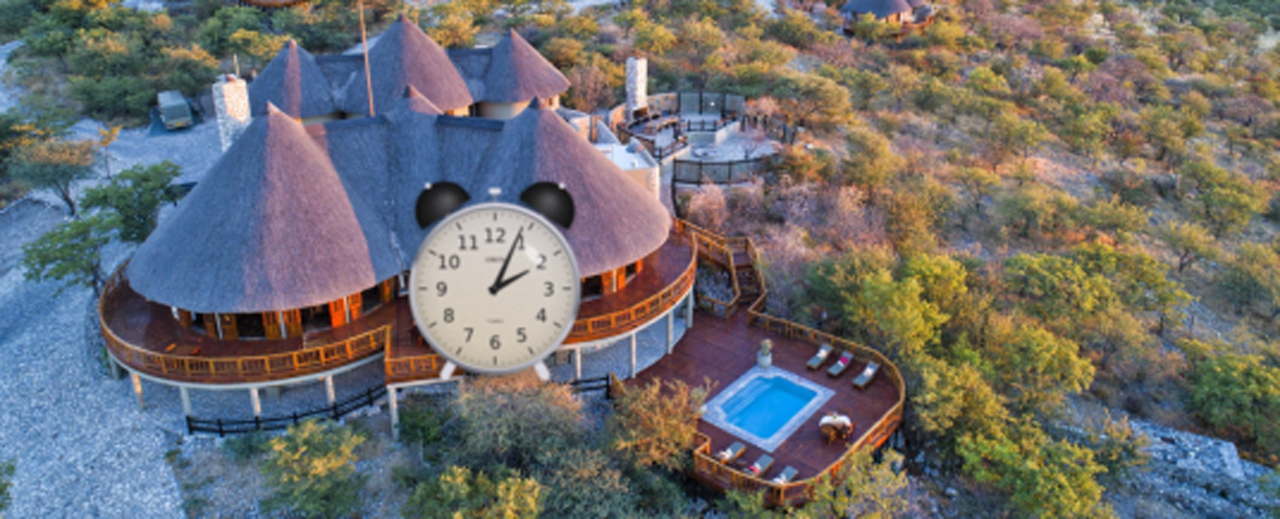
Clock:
2:04
